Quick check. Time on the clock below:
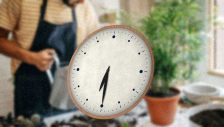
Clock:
6:30
